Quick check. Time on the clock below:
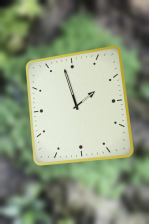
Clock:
1:58
